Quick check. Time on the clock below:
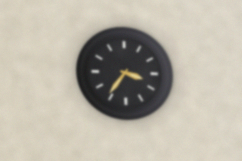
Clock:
3:36
